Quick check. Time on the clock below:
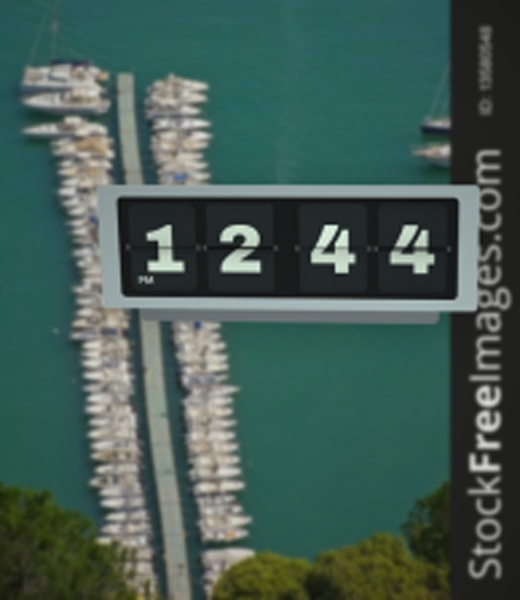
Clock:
12:44
